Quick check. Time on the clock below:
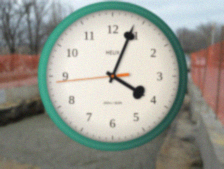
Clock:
4:03:44
